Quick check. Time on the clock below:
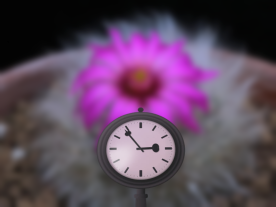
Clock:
2:54
